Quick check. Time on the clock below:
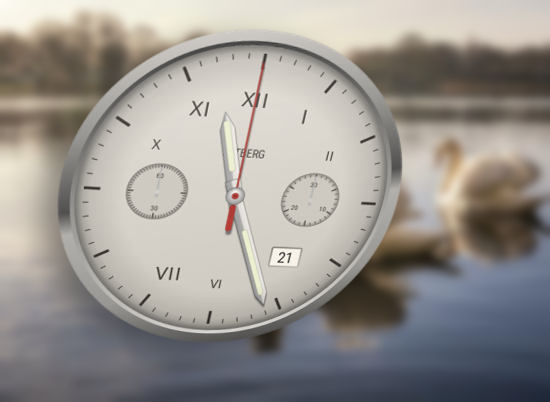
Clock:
11:26
